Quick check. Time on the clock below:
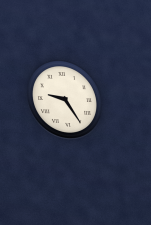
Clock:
9:25
